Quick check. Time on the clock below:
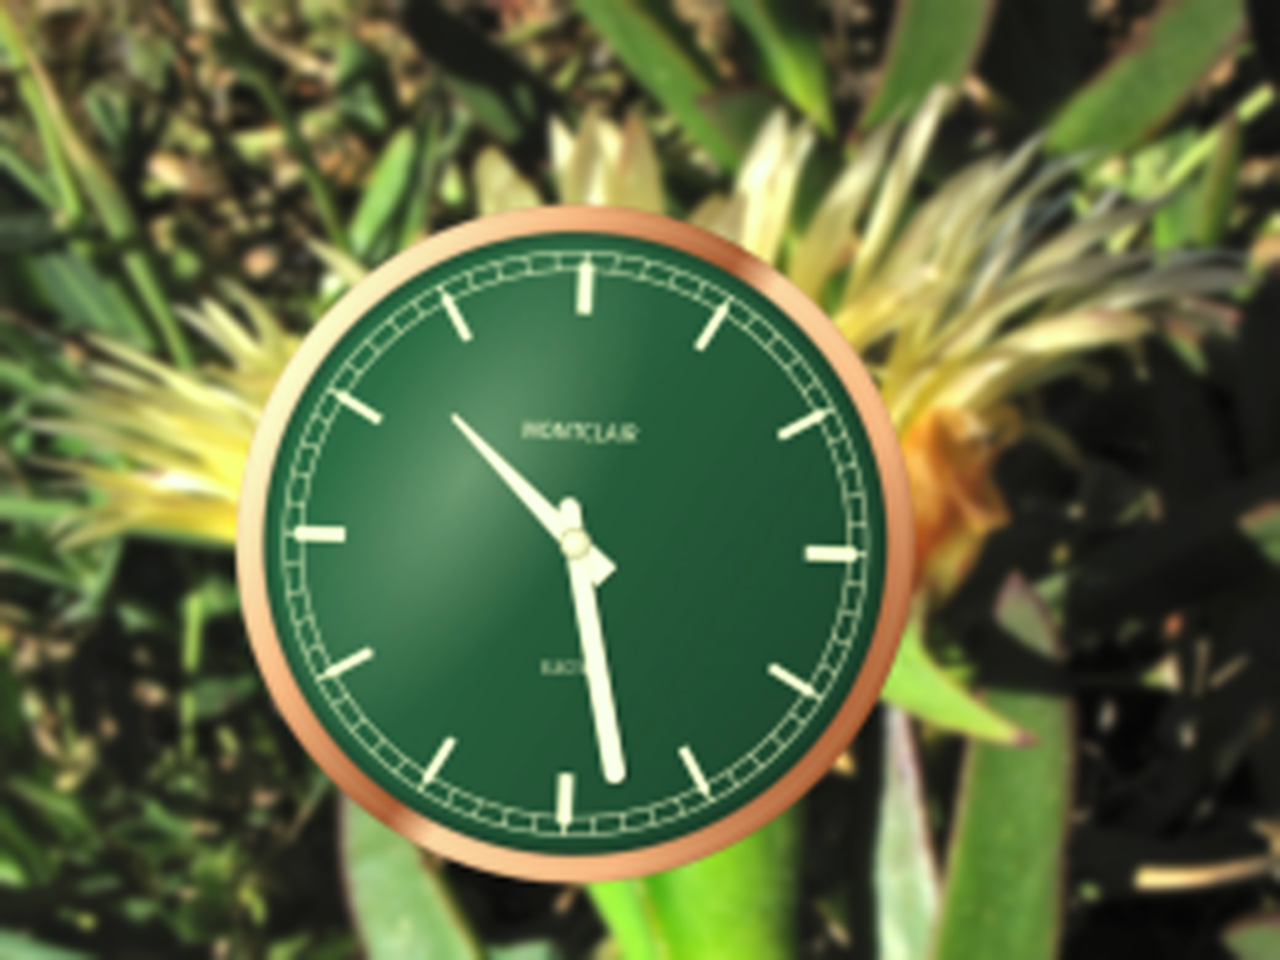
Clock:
10:28
